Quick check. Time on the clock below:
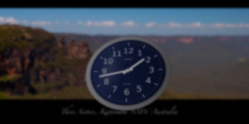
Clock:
1:43
